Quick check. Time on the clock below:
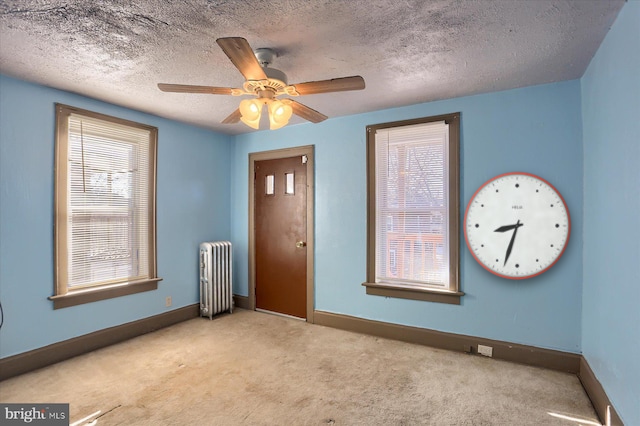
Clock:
8:33
